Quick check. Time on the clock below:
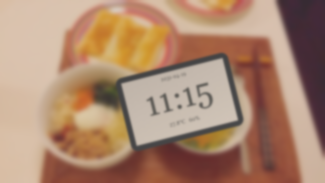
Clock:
11:15
